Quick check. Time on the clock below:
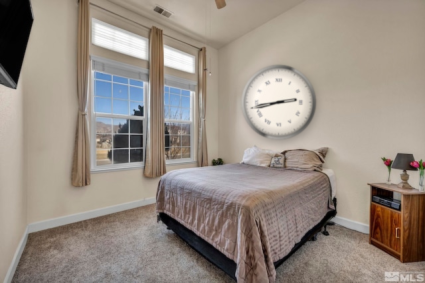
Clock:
2:43
